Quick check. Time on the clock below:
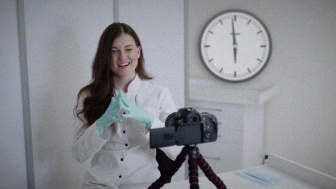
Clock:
5:59
